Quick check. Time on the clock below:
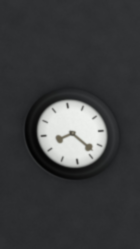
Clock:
8:23
